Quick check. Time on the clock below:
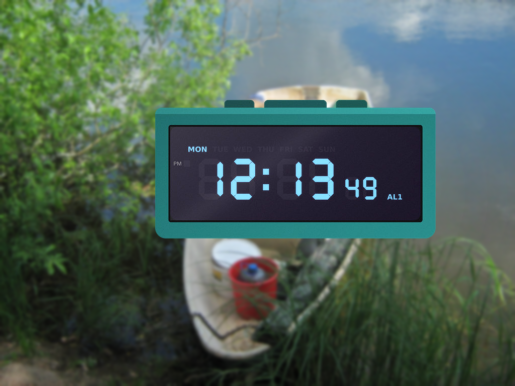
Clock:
12:13:49
